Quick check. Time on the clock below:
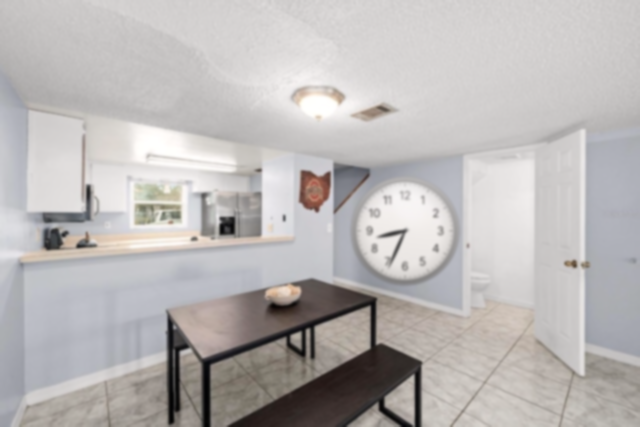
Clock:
8:34
